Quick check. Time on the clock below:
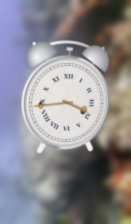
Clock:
3:44
